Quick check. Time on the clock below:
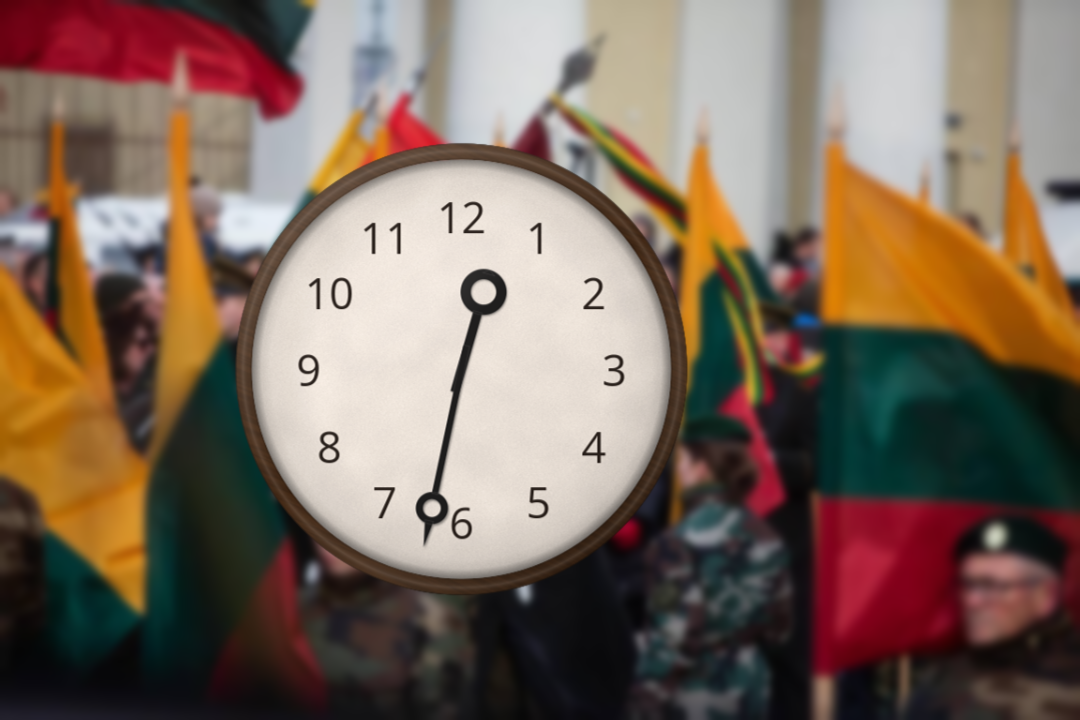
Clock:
12:32
